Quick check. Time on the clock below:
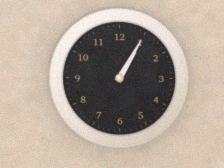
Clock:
1:05
